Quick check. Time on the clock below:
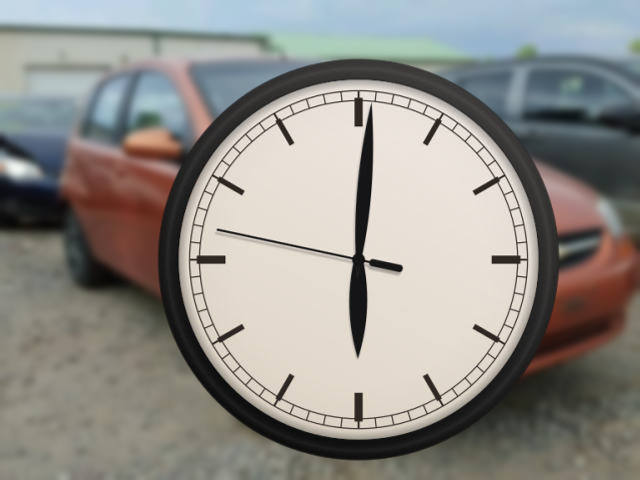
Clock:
6:00:47
